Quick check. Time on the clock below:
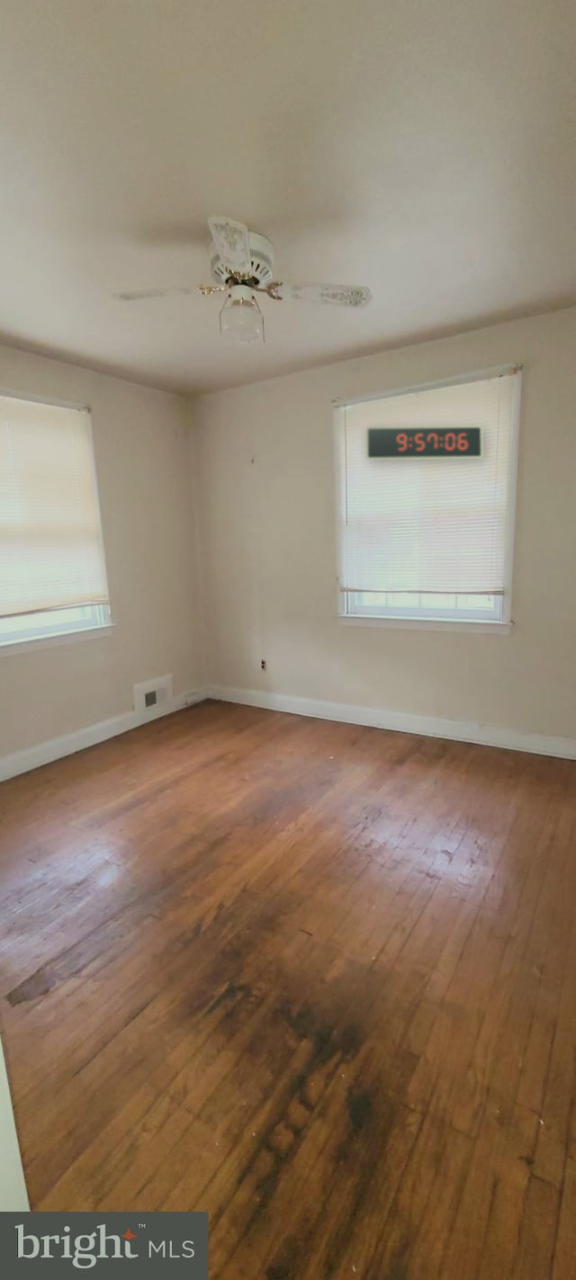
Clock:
9:57:06
